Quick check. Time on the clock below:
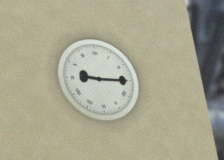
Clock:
9:15
